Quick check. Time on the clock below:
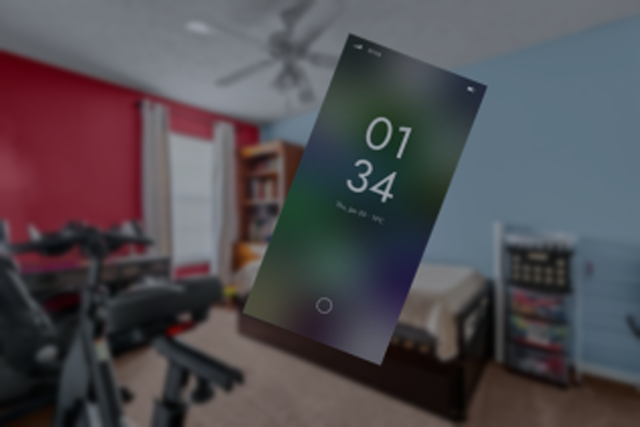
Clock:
1:34
